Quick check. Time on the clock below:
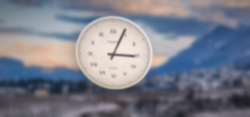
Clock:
3:04
